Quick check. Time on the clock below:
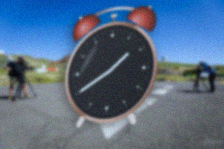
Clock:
1:40
